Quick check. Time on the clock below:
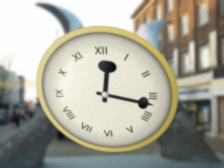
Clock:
12:17
